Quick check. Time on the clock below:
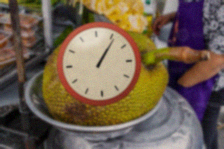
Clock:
1:06
